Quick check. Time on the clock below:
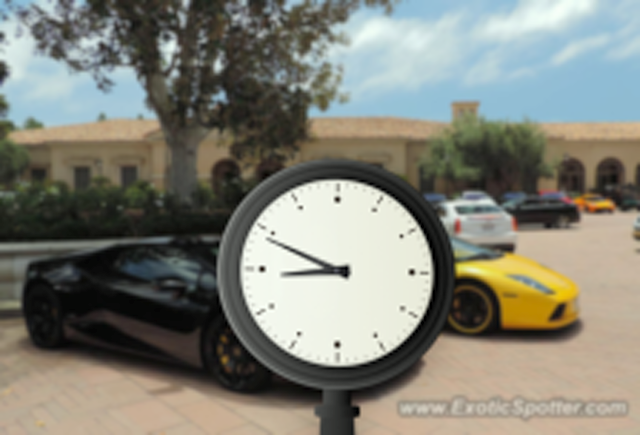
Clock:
8:49
